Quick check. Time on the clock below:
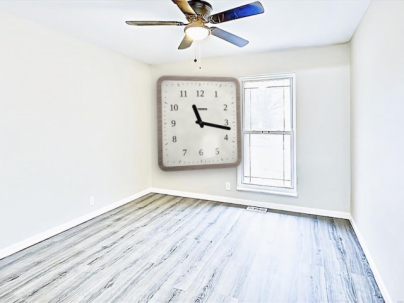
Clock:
11:17
